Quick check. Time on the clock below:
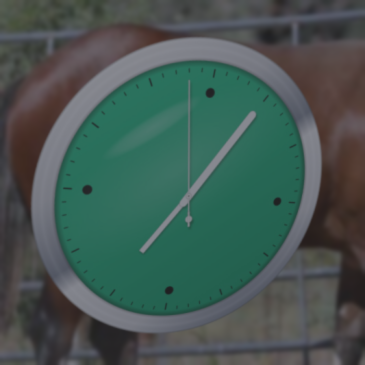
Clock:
7:04:58
